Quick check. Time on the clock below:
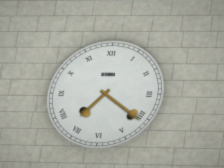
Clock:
7:21
